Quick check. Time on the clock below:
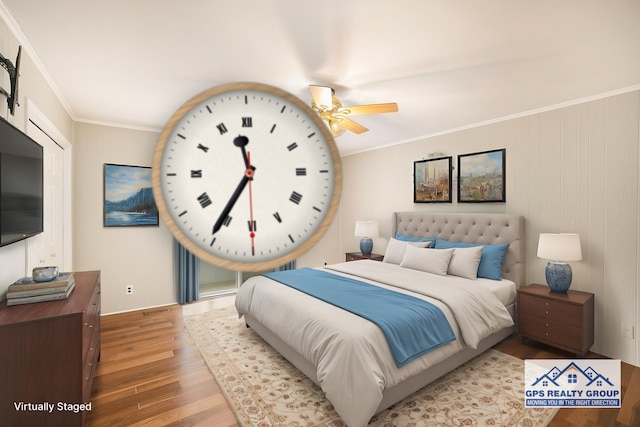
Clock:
11:35:30
